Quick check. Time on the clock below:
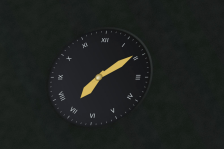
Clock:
7:09
